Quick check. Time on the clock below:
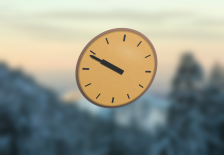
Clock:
9:49
